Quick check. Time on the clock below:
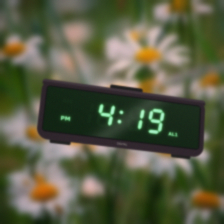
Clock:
4:19
